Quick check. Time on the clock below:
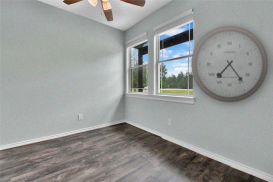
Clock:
7:24
